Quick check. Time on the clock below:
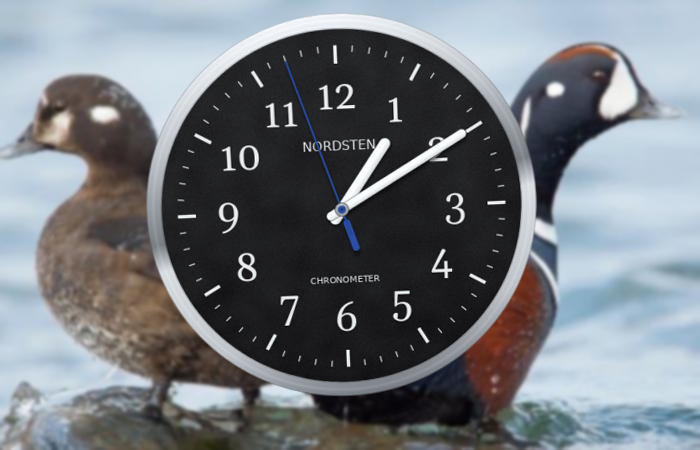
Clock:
1:09:57
